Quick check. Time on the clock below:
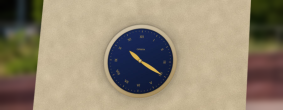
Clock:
10:20
